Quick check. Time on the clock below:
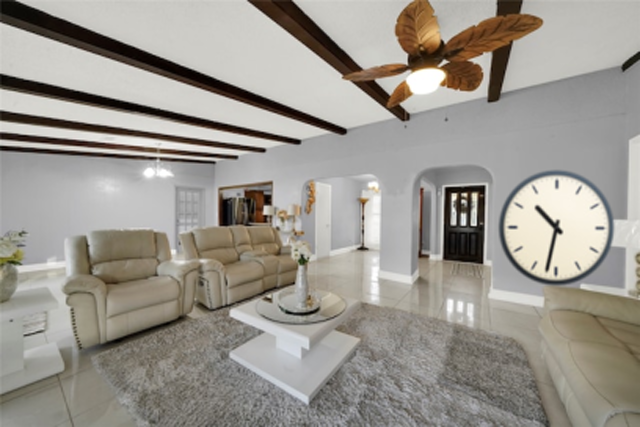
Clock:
10:32
